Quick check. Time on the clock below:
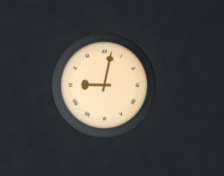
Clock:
9:02
